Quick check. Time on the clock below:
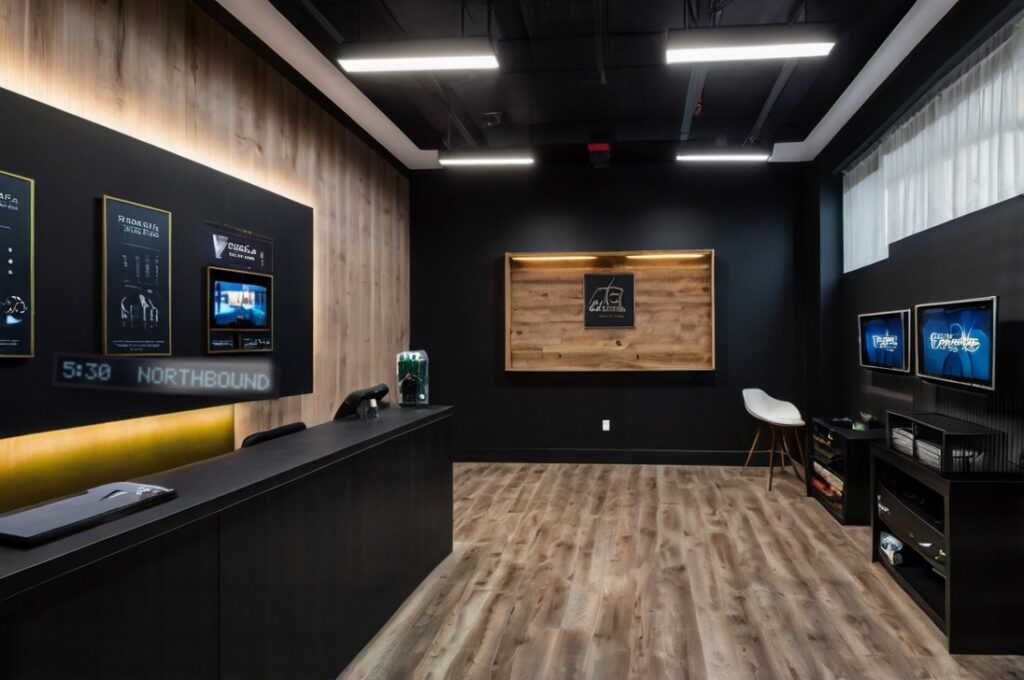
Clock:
5:30
